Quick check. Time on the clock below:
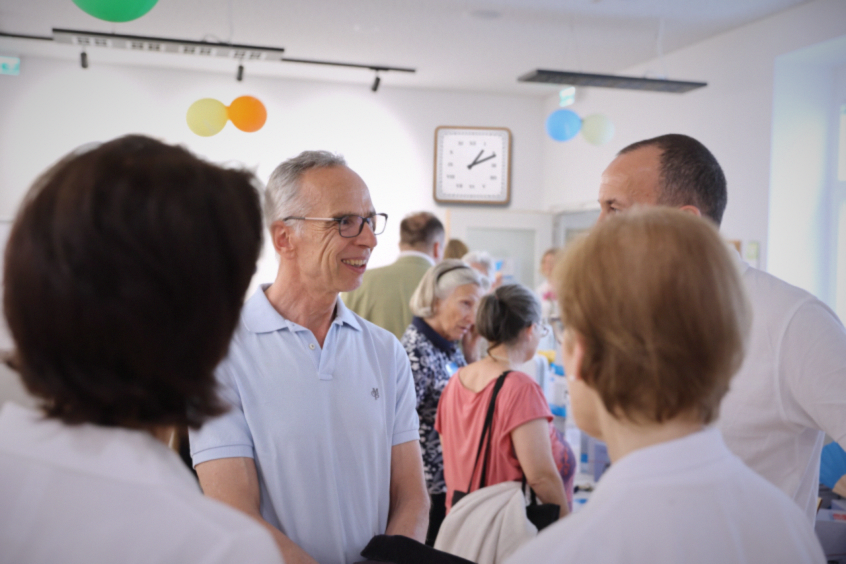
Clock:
1:11
